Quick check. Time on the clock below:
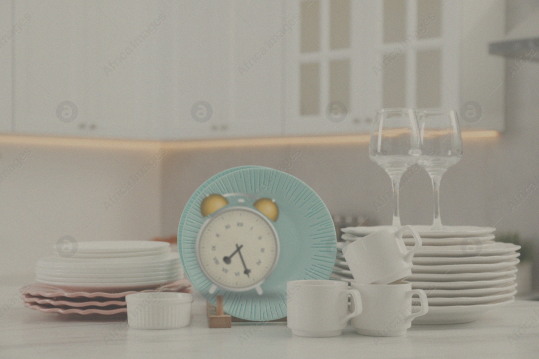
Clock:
7:26
